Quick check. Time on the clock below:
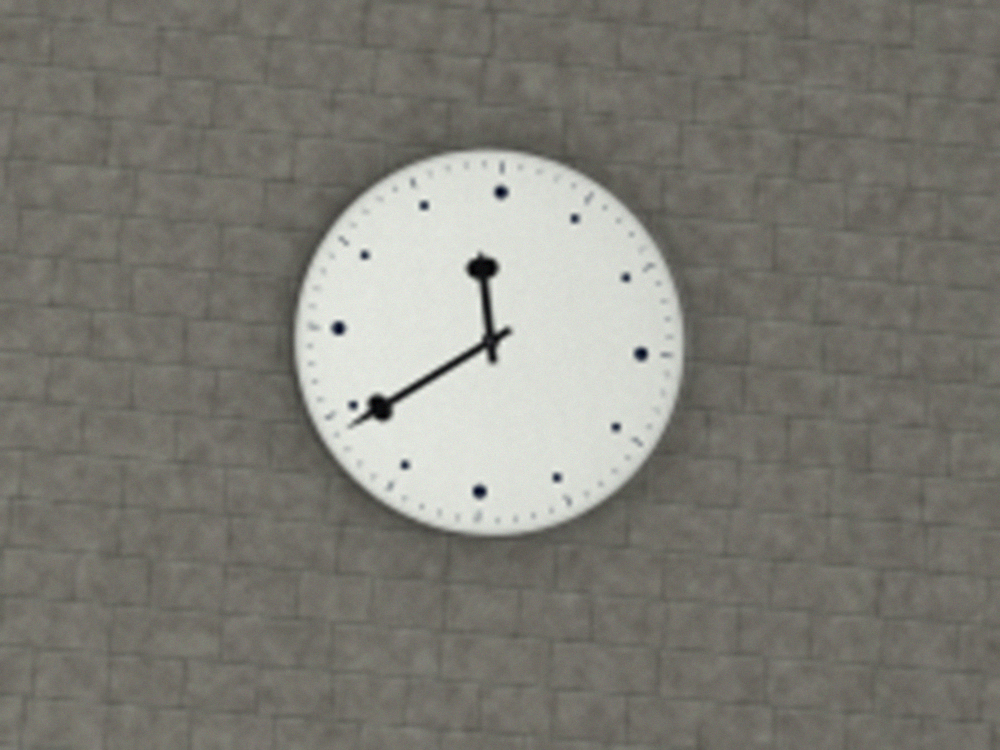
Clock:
11:39
